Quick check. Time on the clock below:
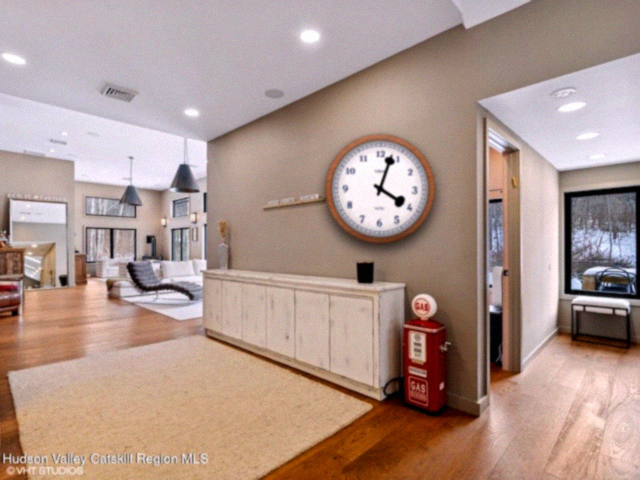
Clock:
4:03
